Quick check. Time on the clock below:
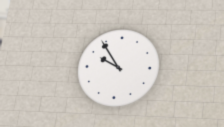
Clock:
9:54
